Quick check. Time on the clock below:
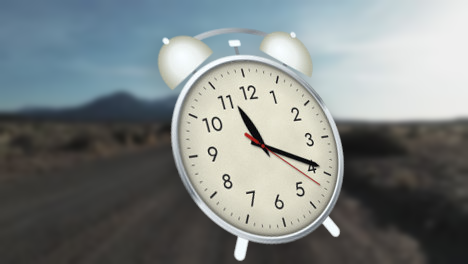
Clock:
11:19:22
